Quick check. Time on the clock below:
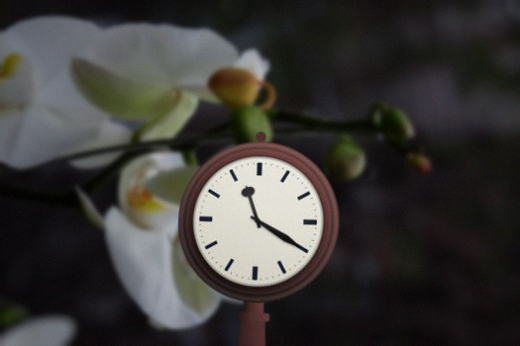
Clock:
11:20
